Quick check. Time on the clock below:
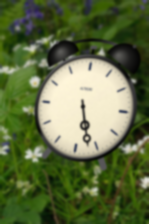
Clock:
5:27
